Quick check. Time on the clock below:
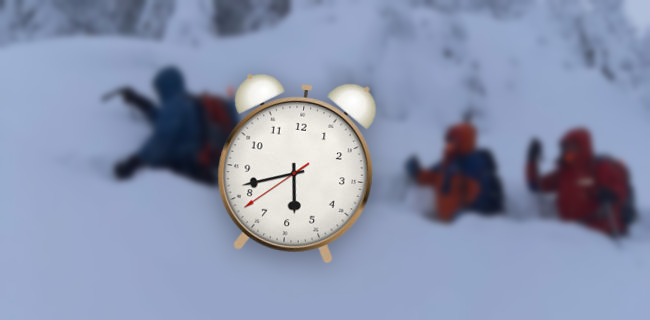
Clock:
5:41:38
